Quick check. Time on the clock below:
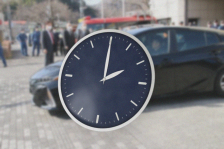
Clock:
2:00
